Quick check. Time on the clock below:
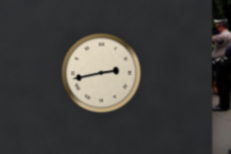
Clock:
2:43
